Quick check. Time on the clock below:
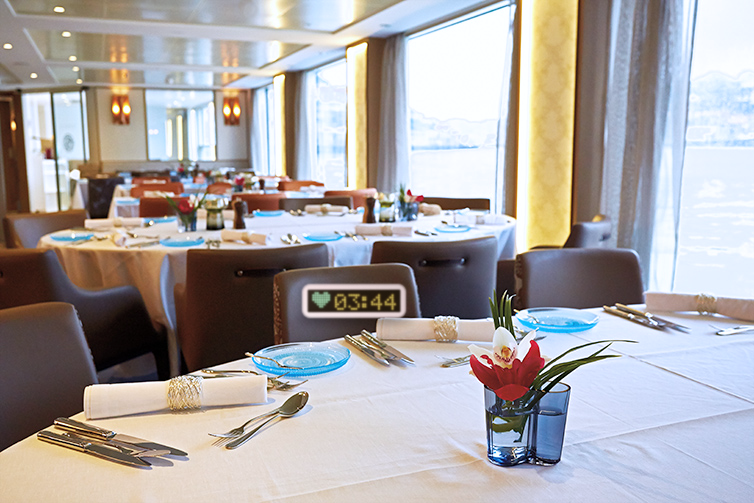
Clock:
3:44
